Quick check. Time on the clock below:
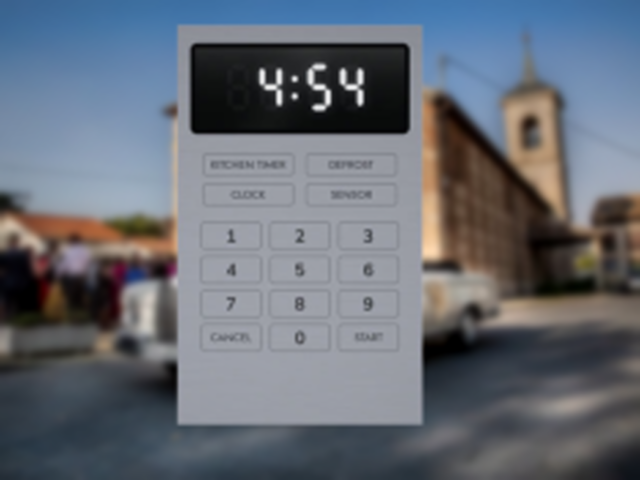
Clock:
4:54
